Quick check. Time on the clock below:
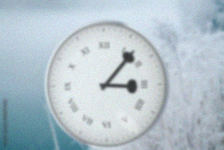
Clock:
3:07
